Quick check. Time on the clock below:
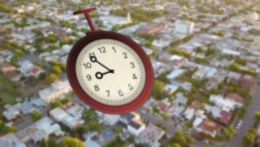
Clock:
8:54
